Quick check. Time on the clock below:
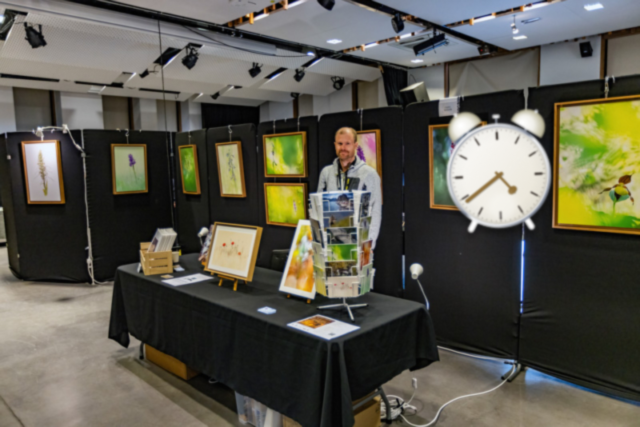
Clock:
4:39
